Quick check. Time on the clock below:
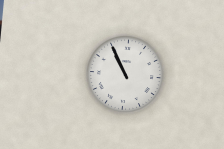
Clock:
10:55
